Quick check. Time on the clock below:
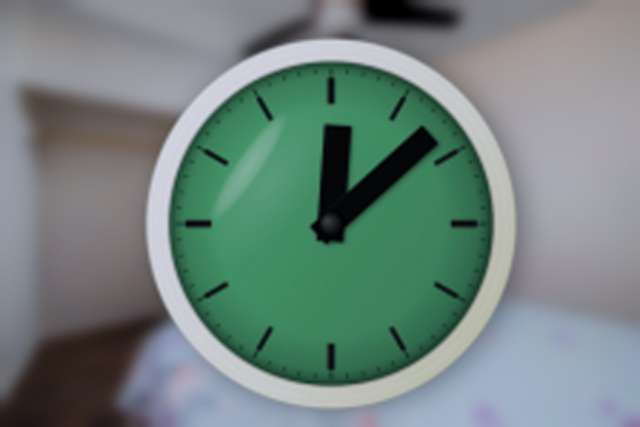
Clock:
12:08
